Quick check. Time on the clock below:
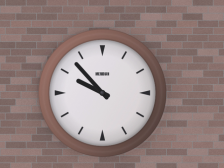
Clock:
9:53
